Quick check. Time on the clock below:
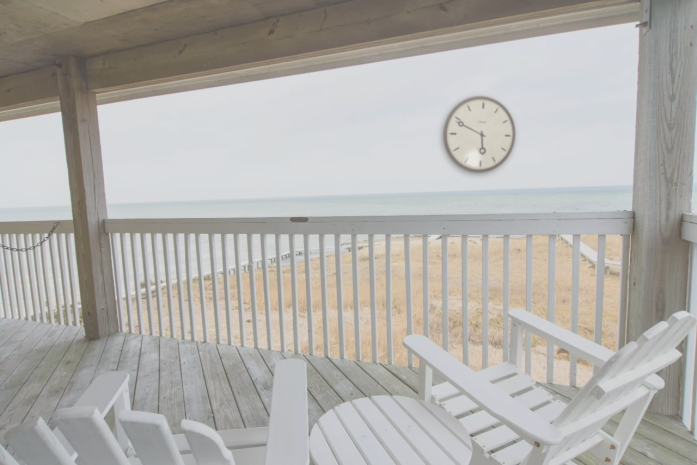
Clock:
5:49
